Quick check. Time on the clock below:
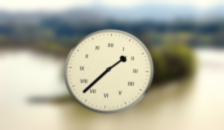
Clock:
1:37
